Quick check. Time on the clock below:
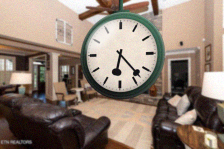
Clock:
6:23
